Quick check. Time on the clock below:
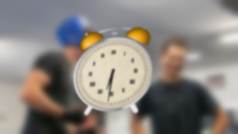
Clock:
6:31
